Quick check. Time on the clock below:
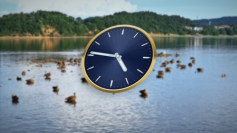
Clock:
4:46
